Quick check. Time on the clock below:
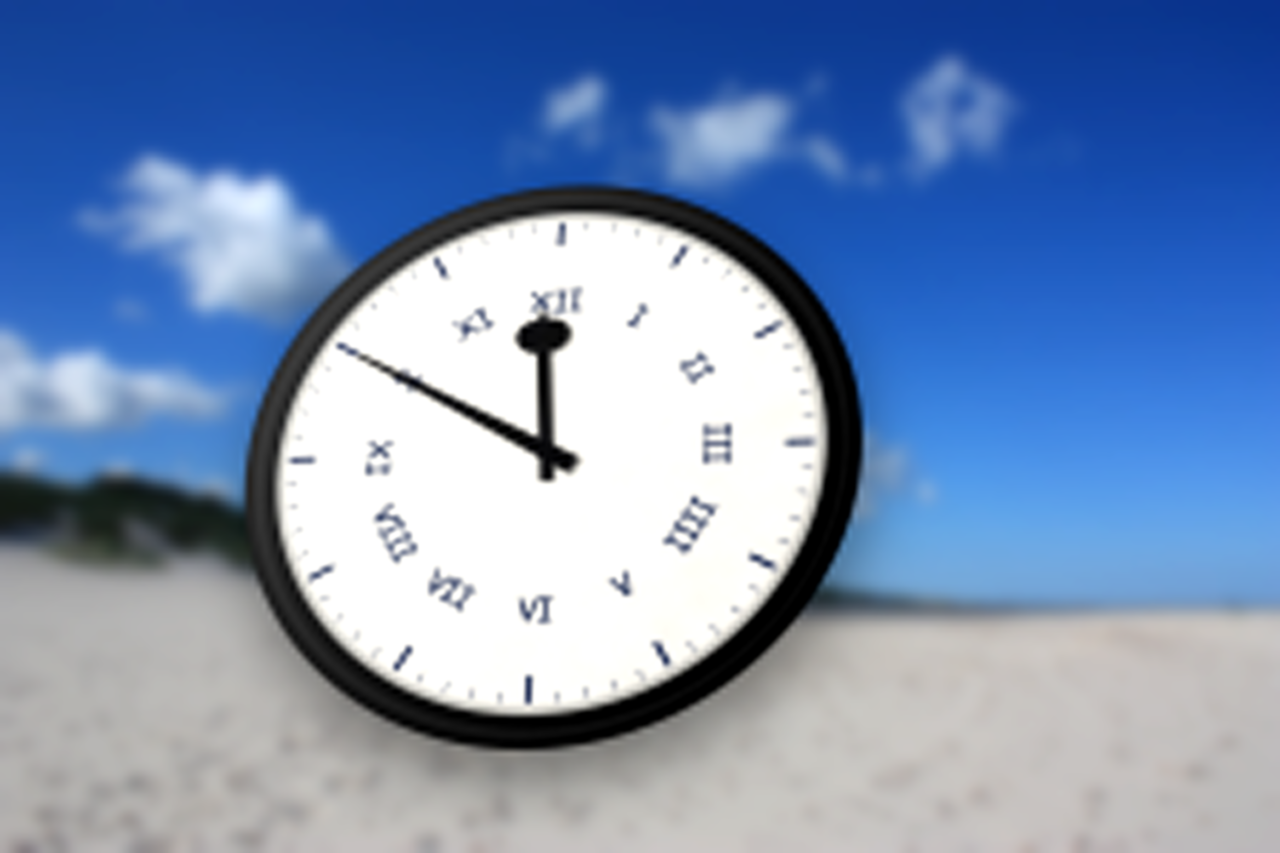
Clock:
11:50
